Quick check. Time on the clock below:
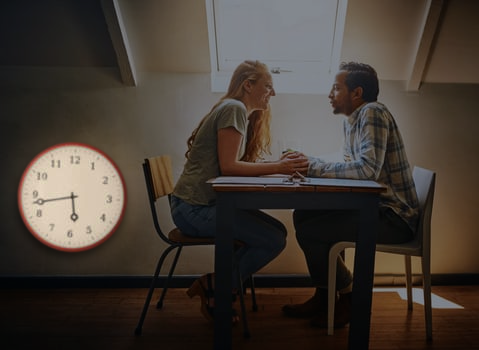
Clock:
5:43
